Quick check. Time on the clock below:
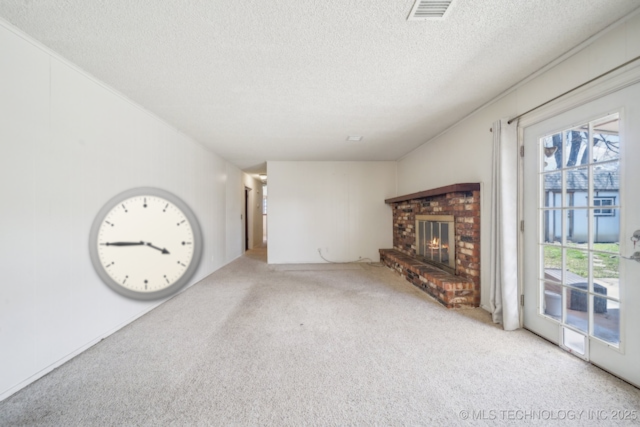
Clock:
3:45
